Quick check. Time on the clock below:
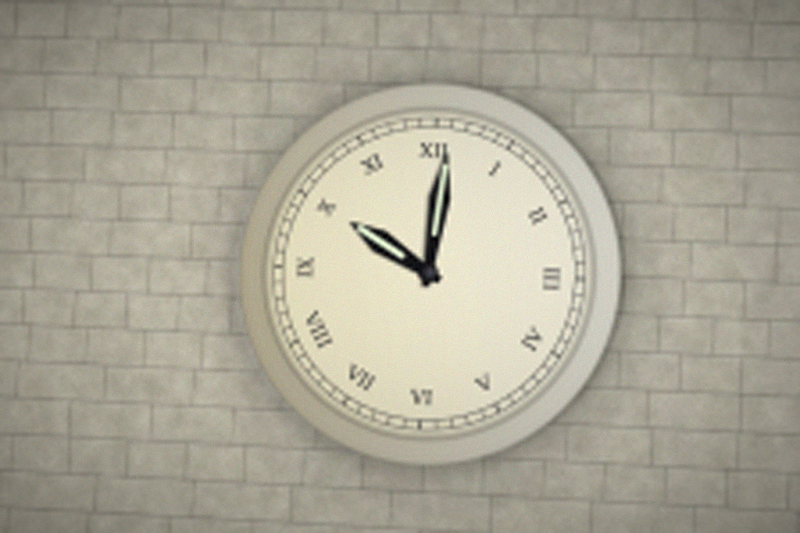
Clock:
10:01
